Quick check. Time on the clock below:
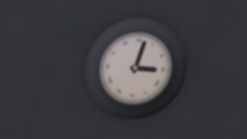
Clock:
3:02
